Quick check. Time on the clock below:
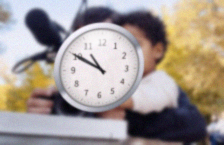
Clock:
10:50
